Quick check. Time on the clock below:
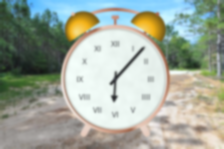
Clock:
6:07
